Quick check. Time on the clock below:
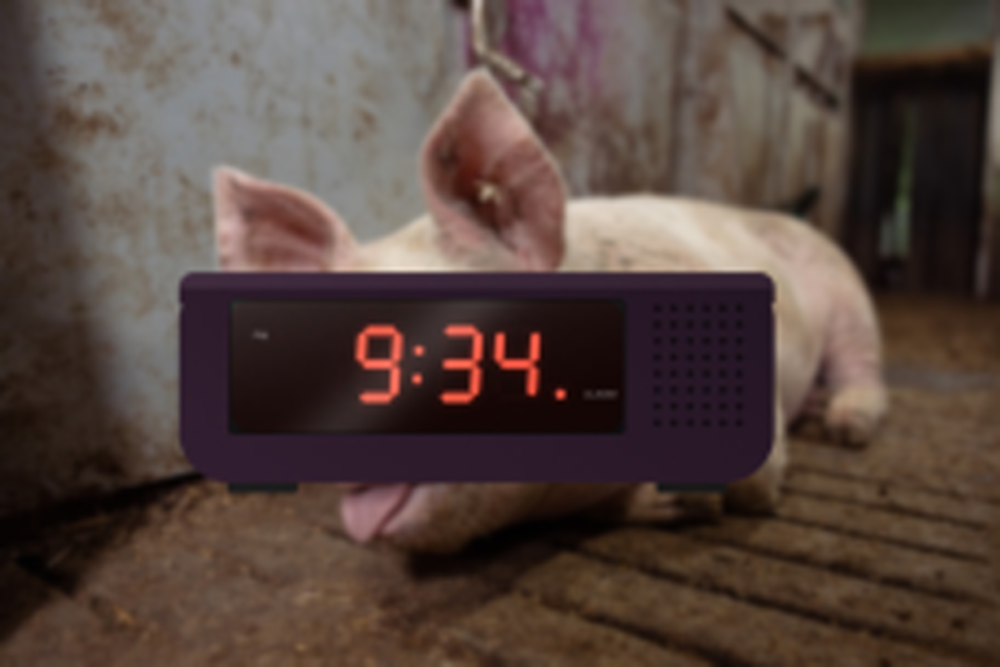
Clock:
9:34
